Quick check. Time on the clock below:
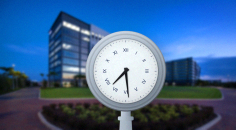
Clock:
7:29
